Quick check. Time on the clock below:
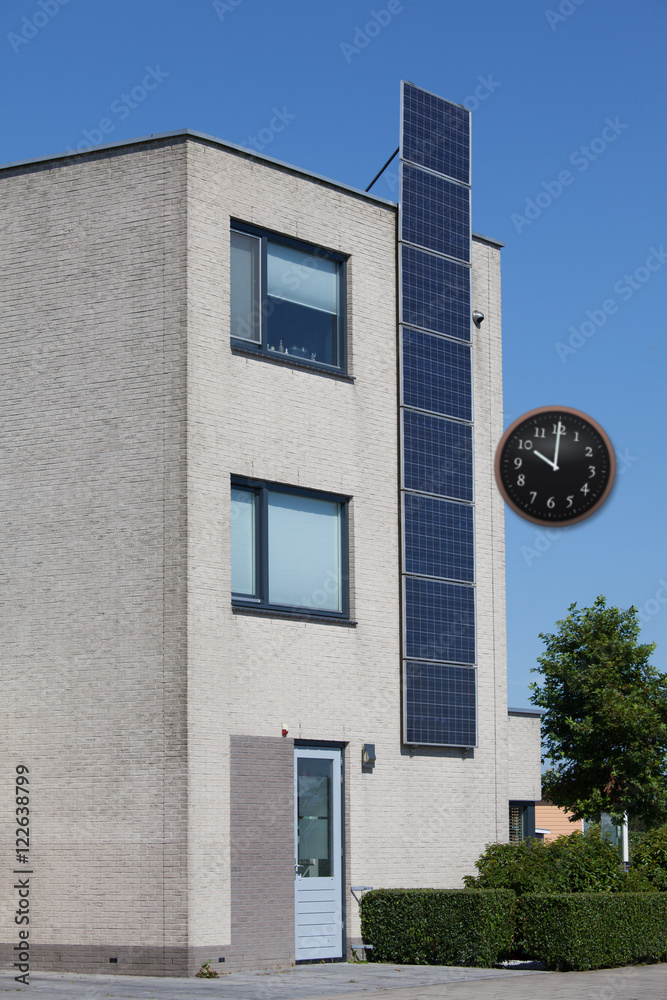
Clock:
10:00
